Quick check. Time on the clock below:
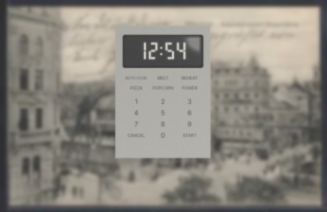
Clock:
12:54
